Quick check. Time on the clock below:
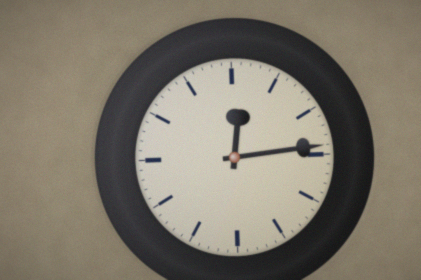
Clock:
12:14
